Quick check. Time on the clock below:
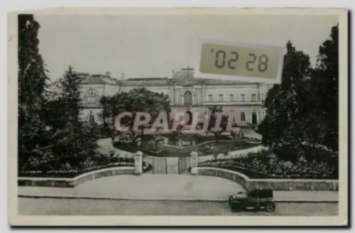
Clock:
2:28
